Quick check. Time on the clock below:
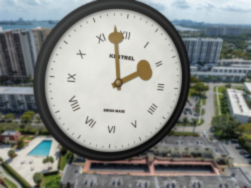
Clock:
1:58
